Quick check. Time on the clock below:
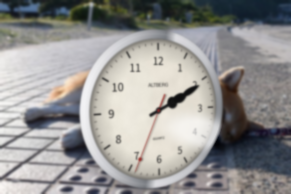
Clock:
2:10:34
